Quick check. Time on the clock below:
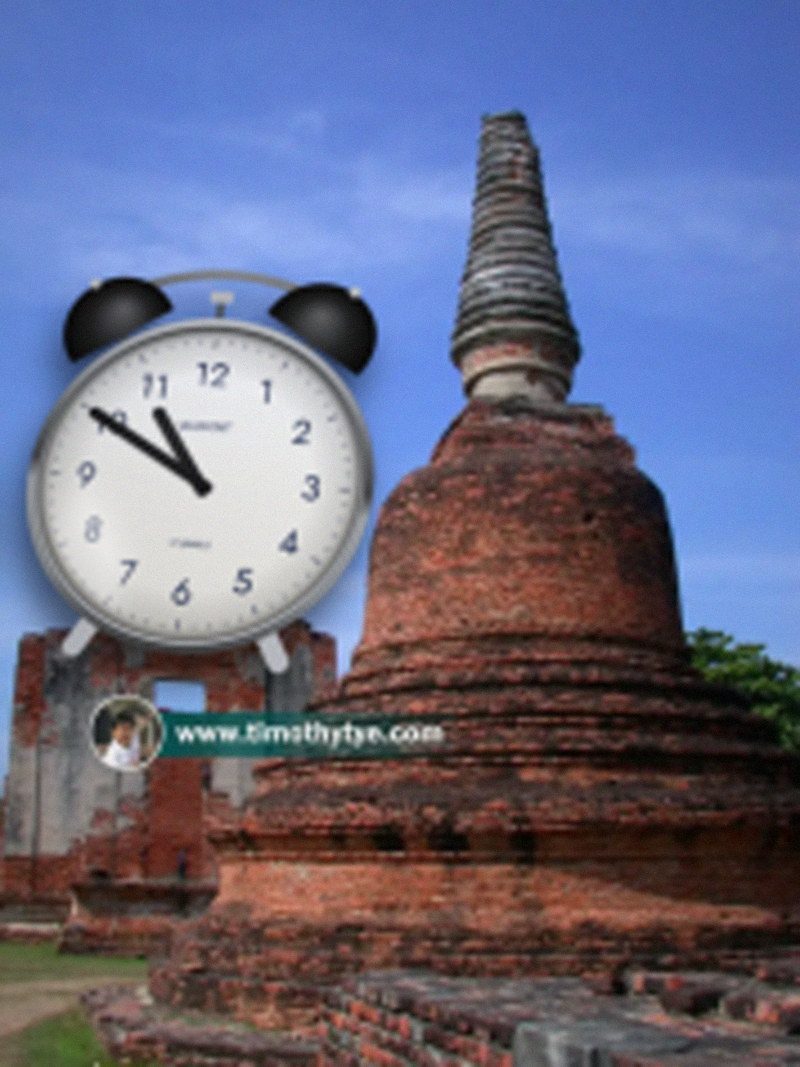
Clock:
10:50
